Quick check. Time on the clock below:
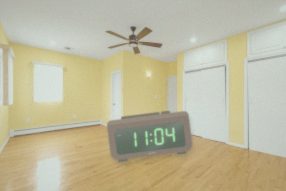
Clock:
11:04
